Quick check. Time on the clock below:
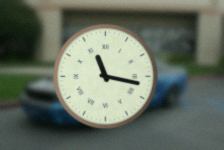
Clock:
11:17
